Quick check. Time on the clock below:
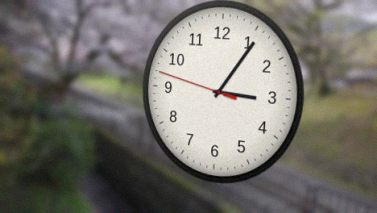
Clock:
3:05:47
